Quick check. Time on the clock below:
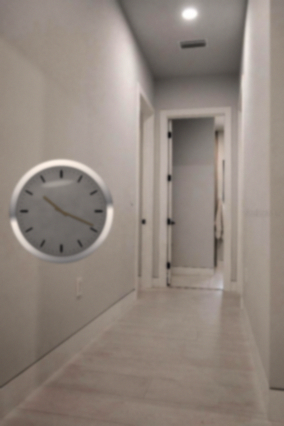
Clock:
10:19
